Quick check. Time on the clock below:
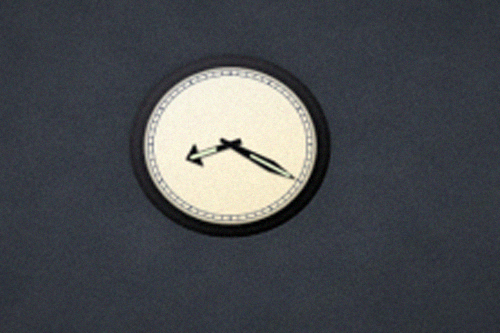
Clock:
8:20
